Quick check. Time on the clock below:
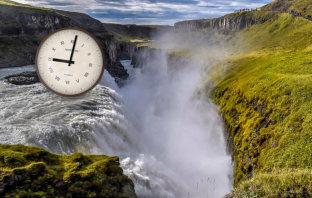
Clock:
9:01
